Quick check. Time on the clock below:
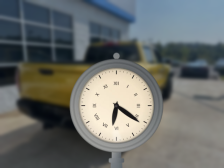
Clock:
6:21
